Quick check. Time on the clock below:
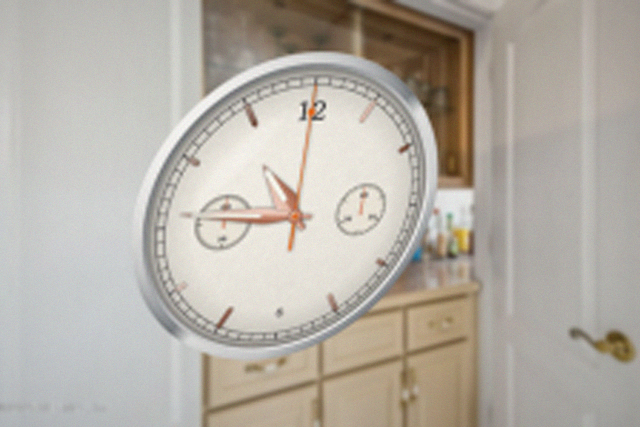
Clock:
10:46
